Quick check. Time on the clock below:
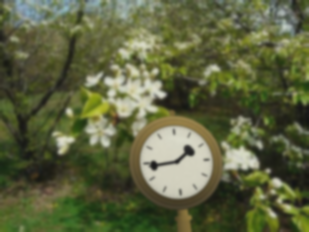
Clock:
1:44
